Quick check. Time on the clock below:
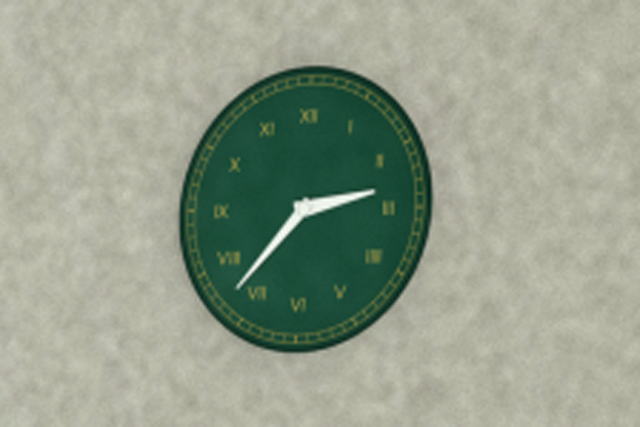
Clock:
2:37
